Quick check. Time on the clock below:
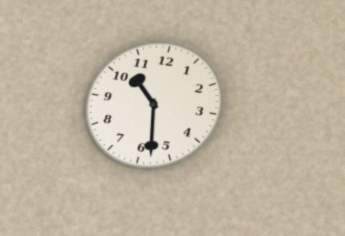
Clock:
10:28
